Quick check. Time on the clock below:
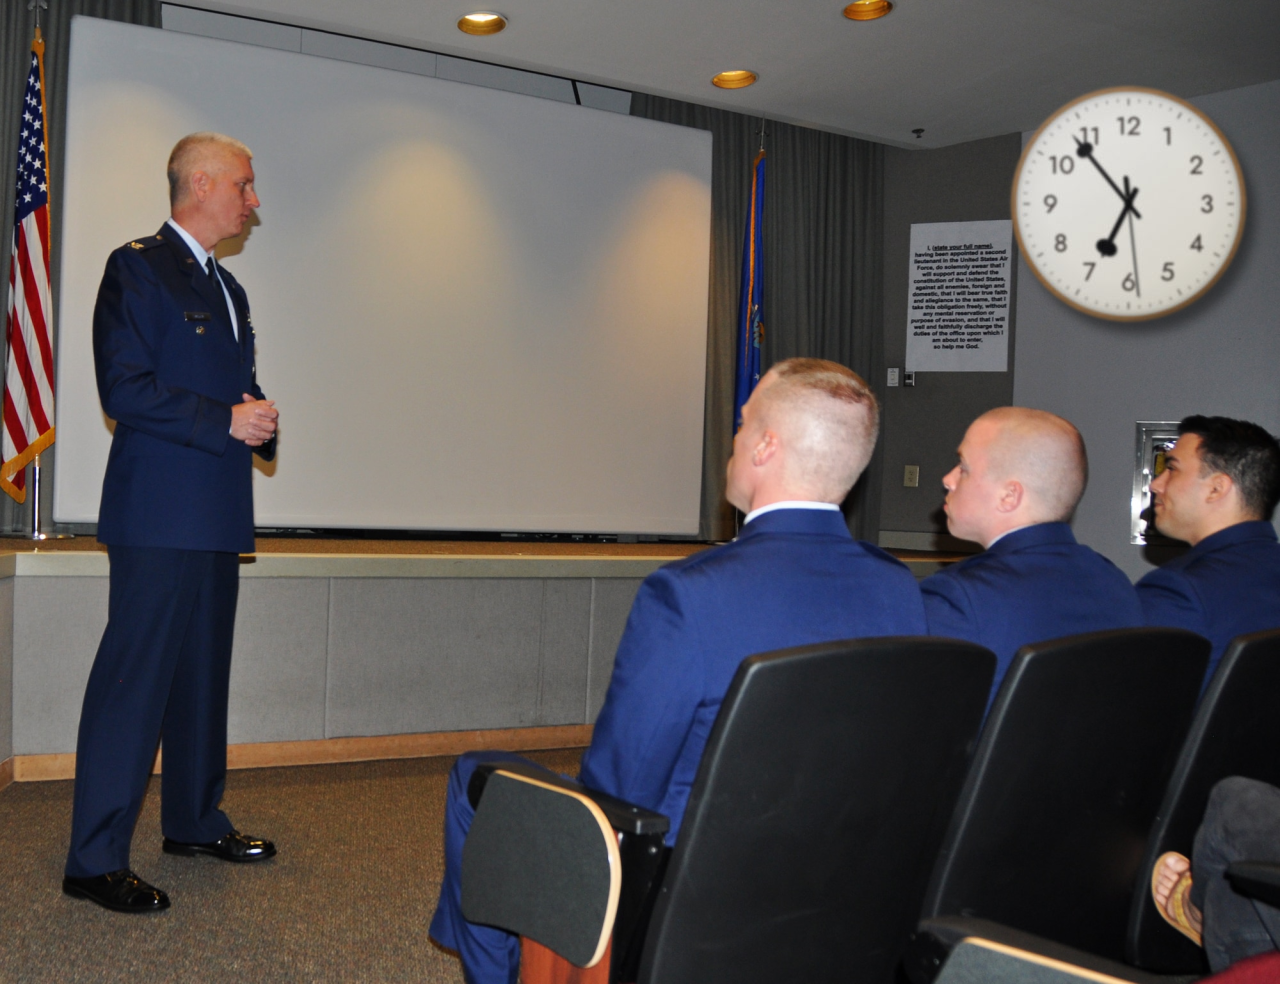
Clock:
6:53:29
